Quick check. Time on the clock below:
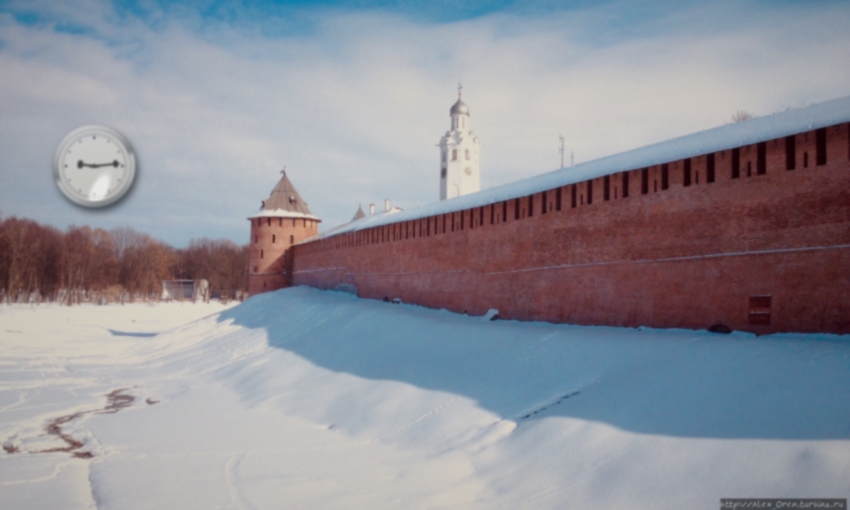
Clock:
9:14
